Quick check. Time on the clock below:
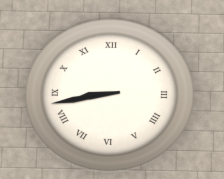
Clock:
8:43
